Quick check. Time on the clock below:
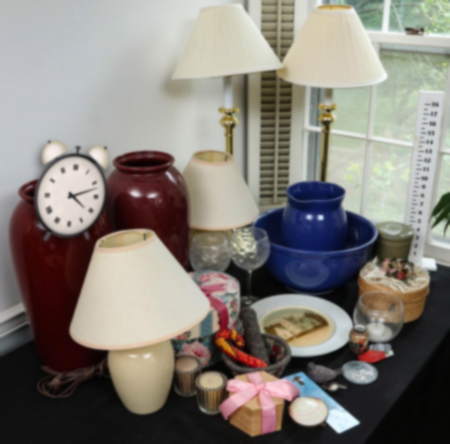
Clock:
4:12
